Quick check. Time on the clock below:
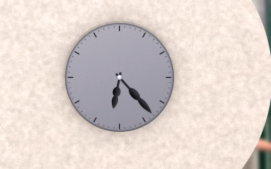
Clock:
6:23
